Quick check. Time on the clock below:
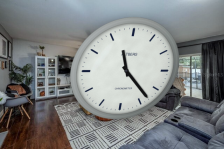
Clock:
11:23
